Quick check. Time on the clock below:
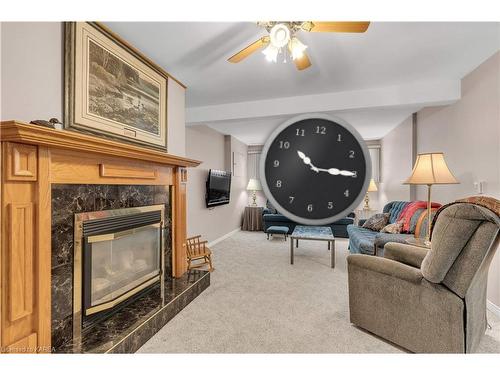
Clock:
10:15
